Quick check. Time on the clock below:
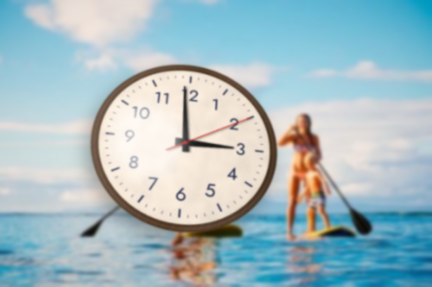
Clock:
2:59:10
